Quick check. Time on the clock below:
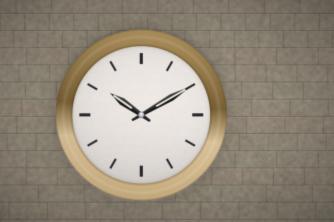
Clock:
10:10
